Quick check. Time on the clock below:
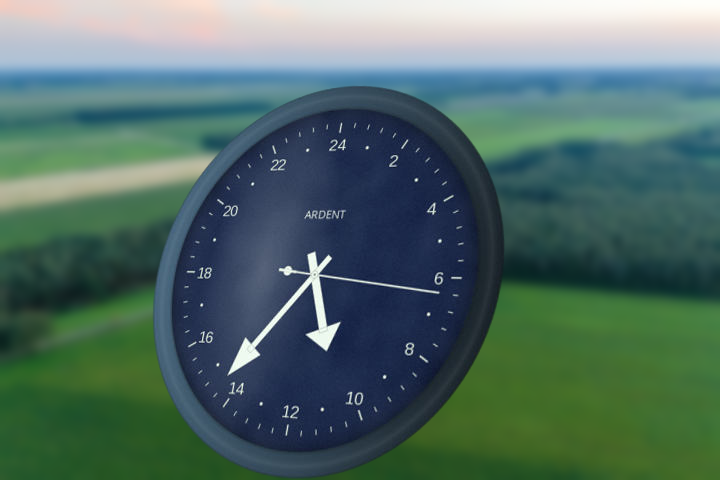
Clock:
10:36:16
